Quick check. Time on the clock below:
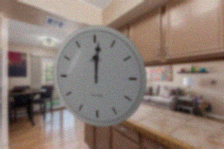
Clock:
12:01
